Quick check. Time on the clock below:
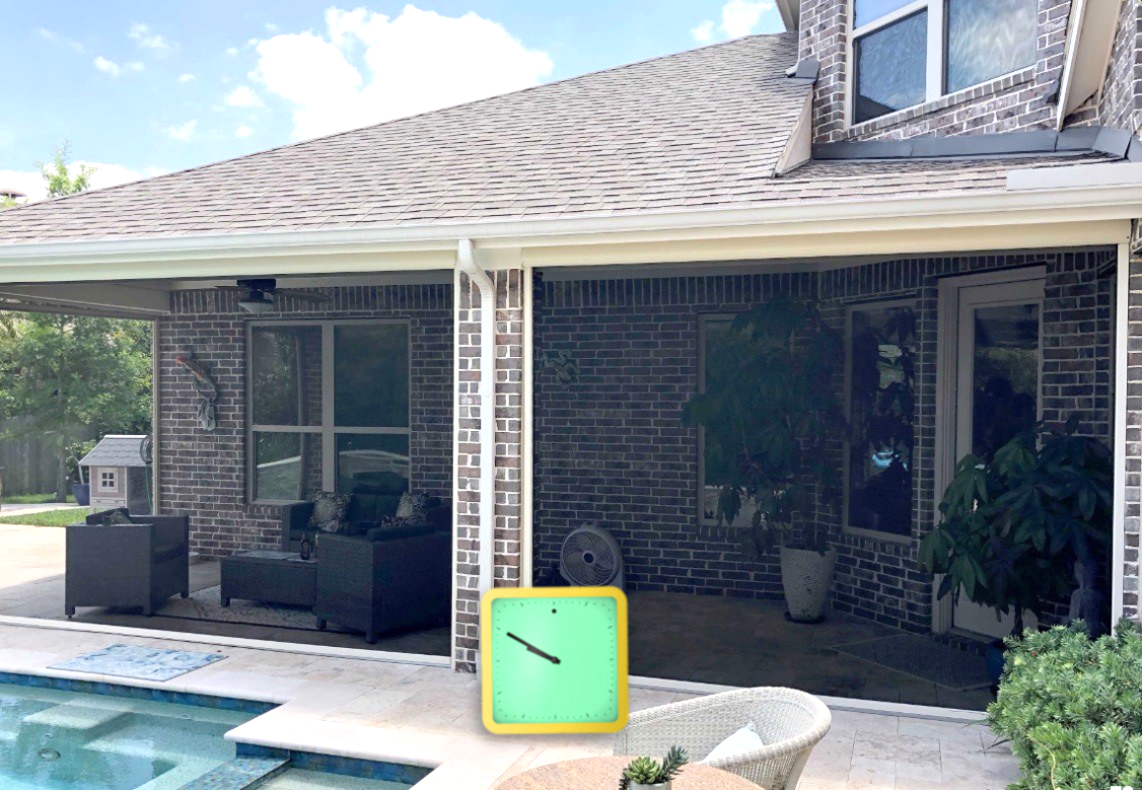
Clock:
9:50
